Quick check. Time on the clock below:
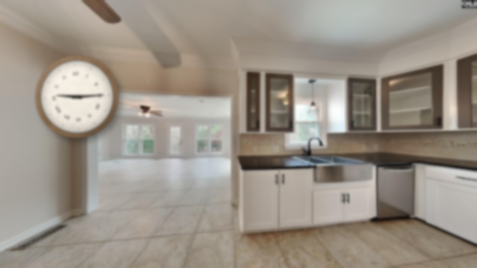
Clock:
9:15
